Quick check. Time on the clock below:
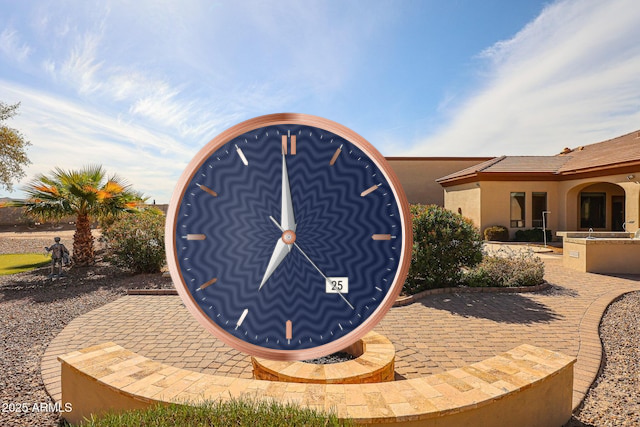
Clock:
6:59:23
